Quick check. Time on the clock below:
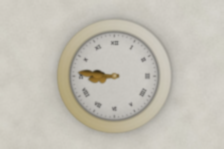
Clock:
8:46
